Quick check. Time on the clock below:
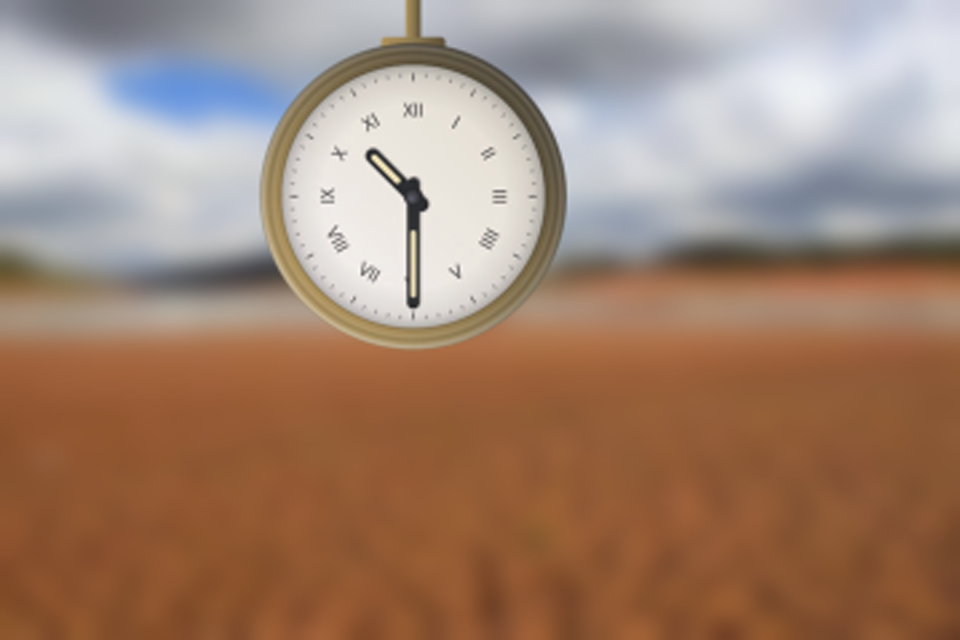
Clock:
10:30
